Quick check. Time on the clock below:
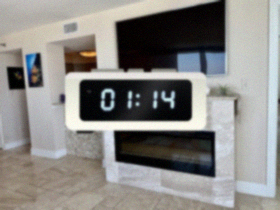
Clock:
1:14
